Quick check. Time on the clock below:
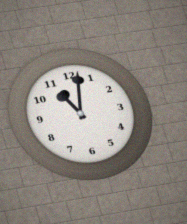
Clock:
11:02
